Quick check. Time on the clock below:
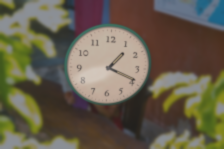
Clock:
1:19
